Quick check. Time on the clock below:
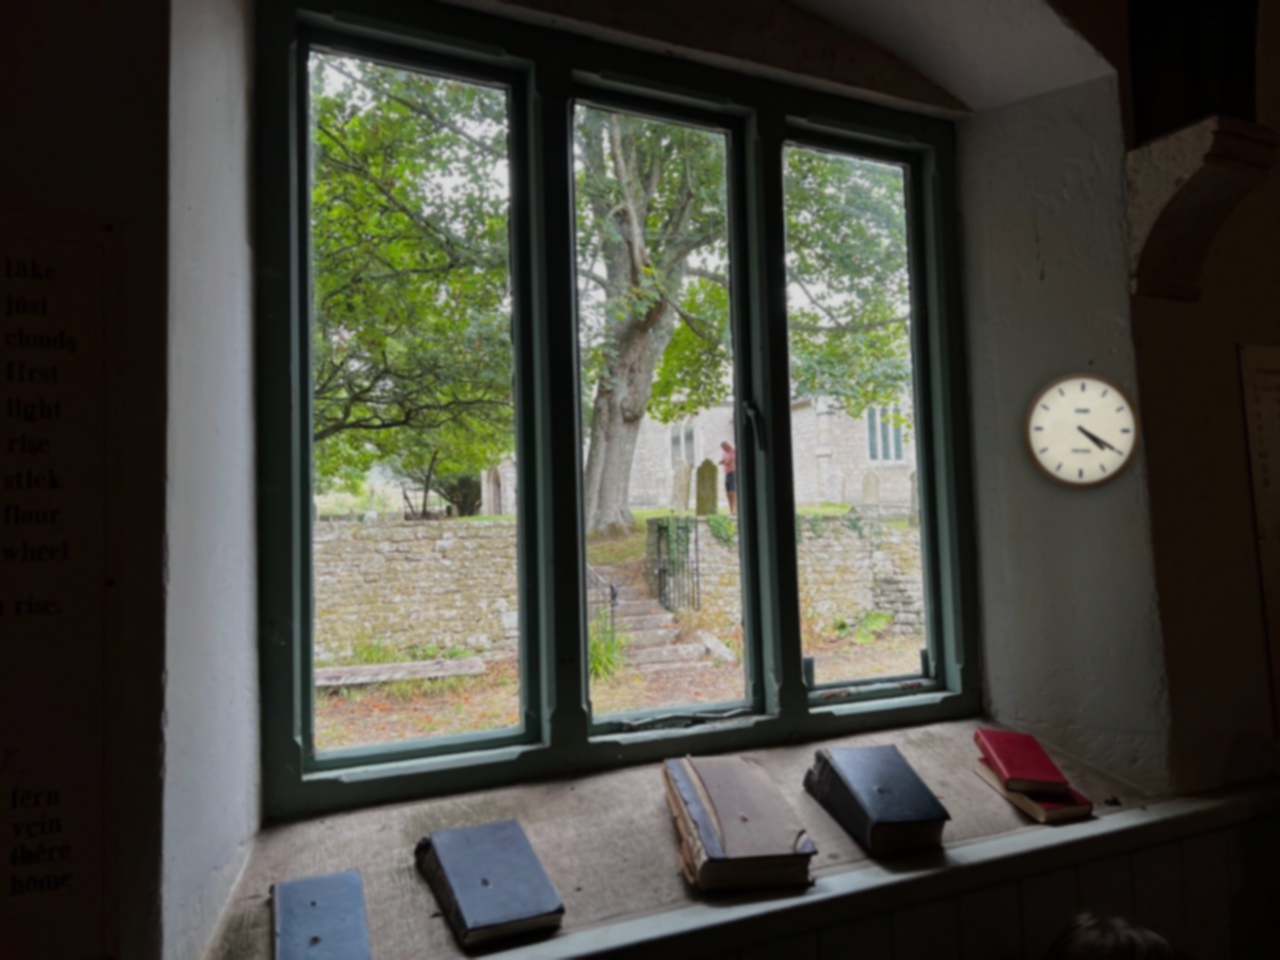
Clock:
4:20
